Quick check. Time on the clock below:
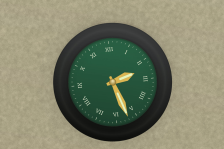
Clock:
2:27
